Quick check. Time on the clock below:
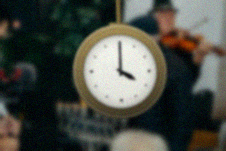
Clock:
4:00
